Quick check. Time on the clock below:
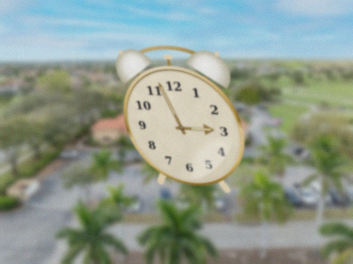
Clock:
2:57
